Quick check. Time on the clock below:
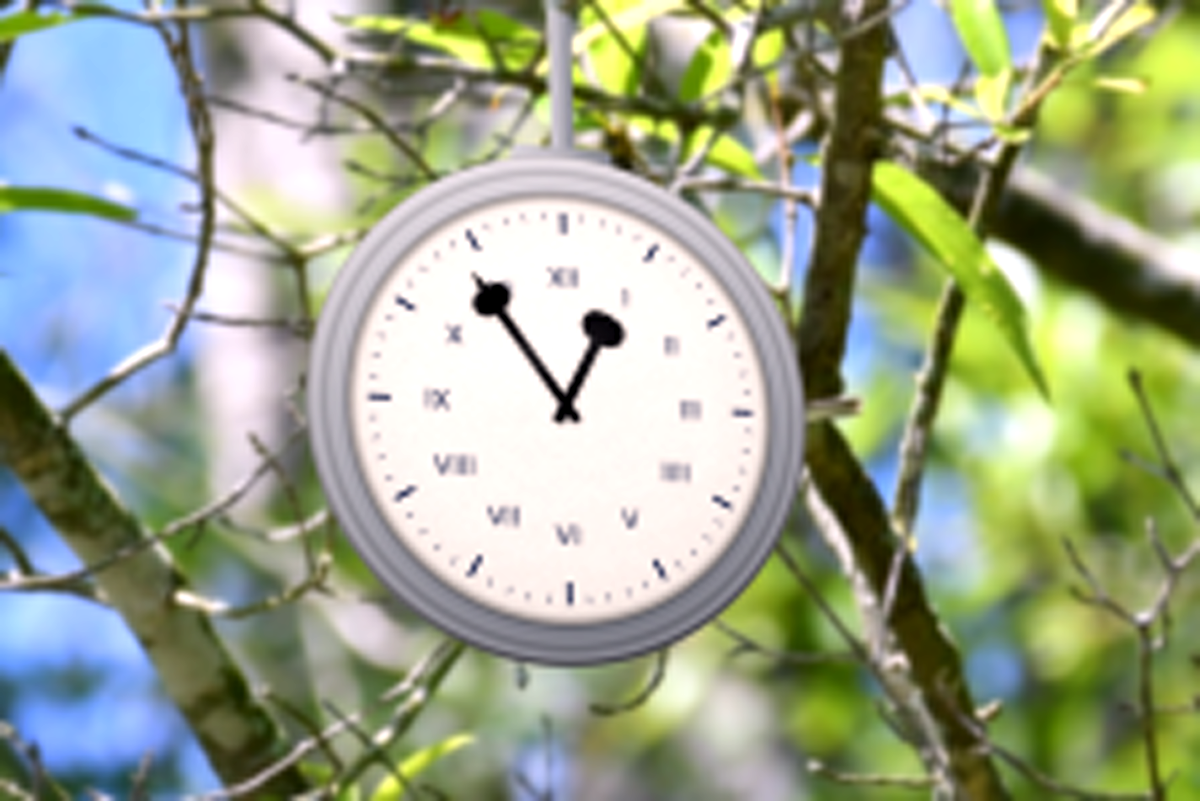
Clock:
12:54
